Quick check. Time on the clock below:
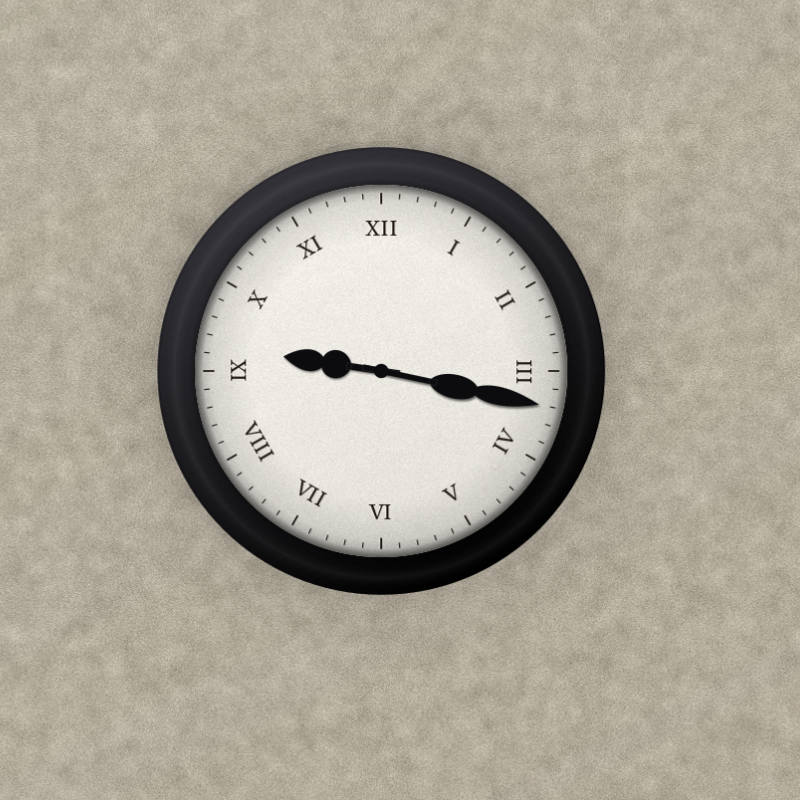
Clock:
9:17
